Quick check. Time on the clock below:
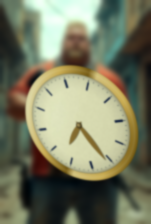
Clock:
7:26
